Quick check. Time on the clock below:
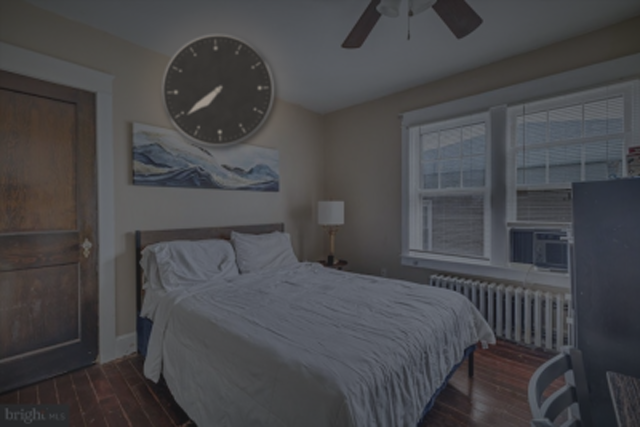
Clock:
7:39
